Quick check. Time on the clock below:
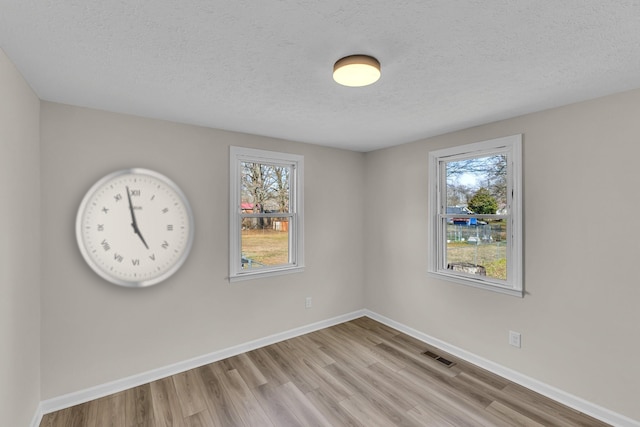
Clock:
4:58
